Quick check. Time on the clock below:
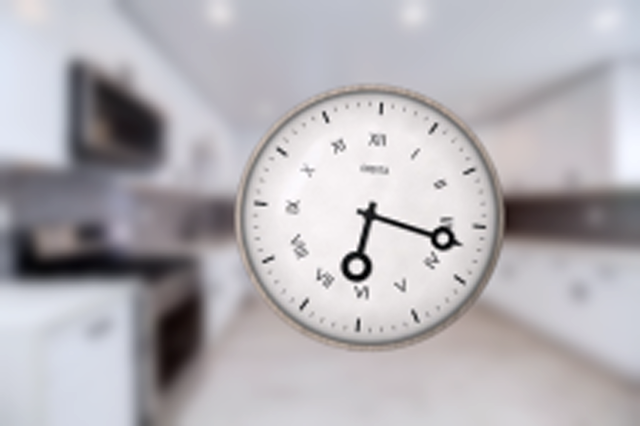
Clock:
6:17
